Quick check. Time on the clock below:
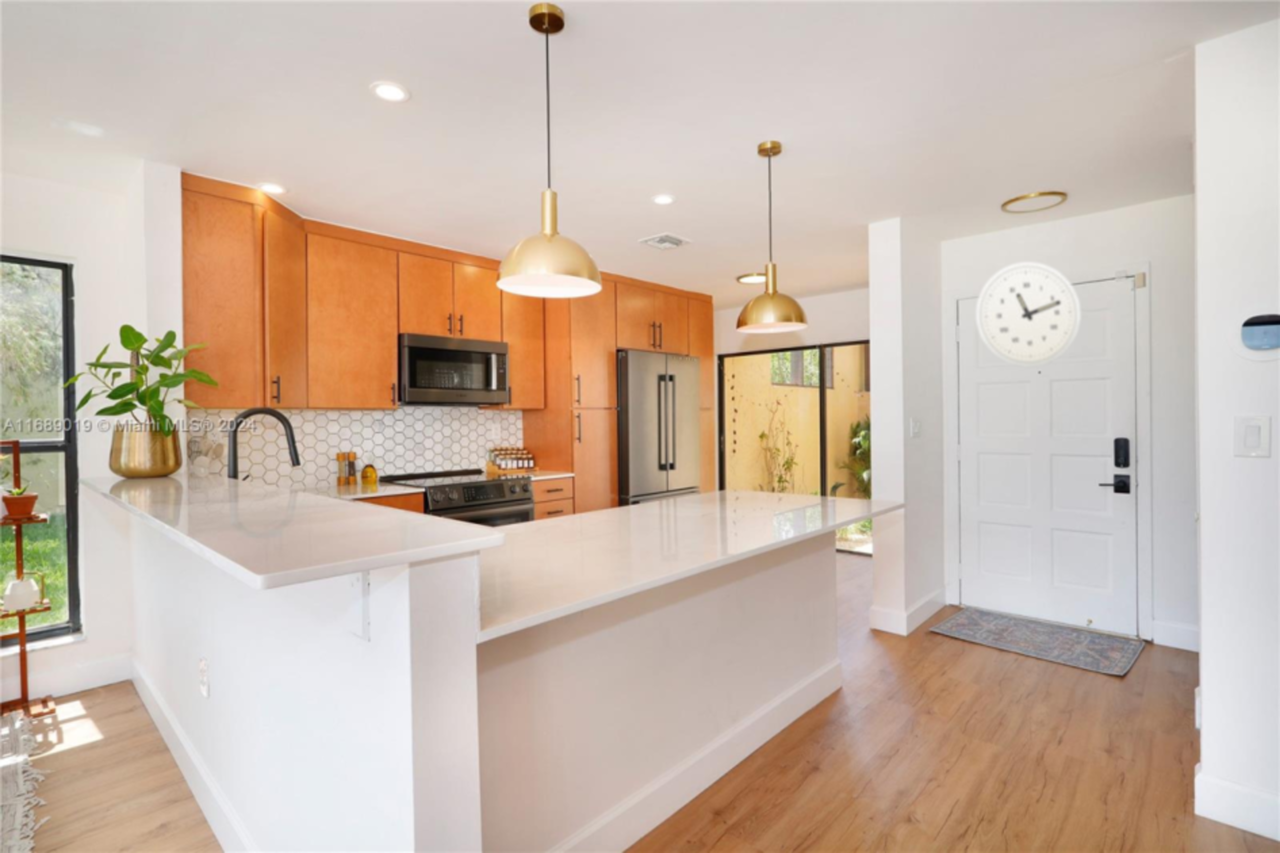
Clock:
11:12
